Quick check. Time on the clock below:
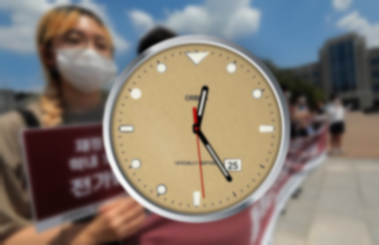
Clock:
12:24:29
